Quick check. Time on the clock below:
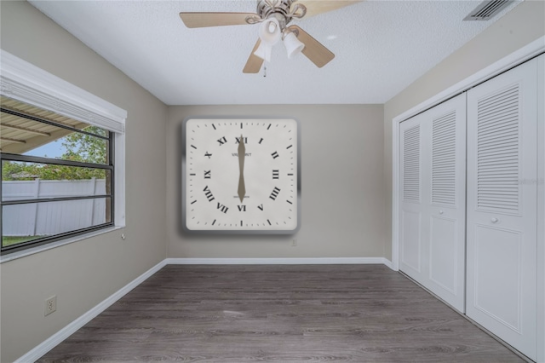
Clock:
6:00
